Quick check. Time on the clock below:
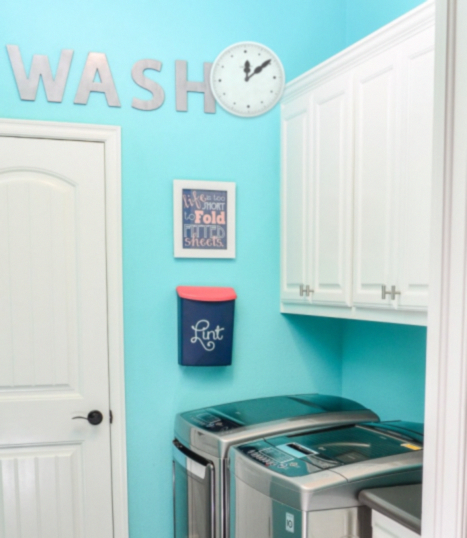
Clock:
12:09
